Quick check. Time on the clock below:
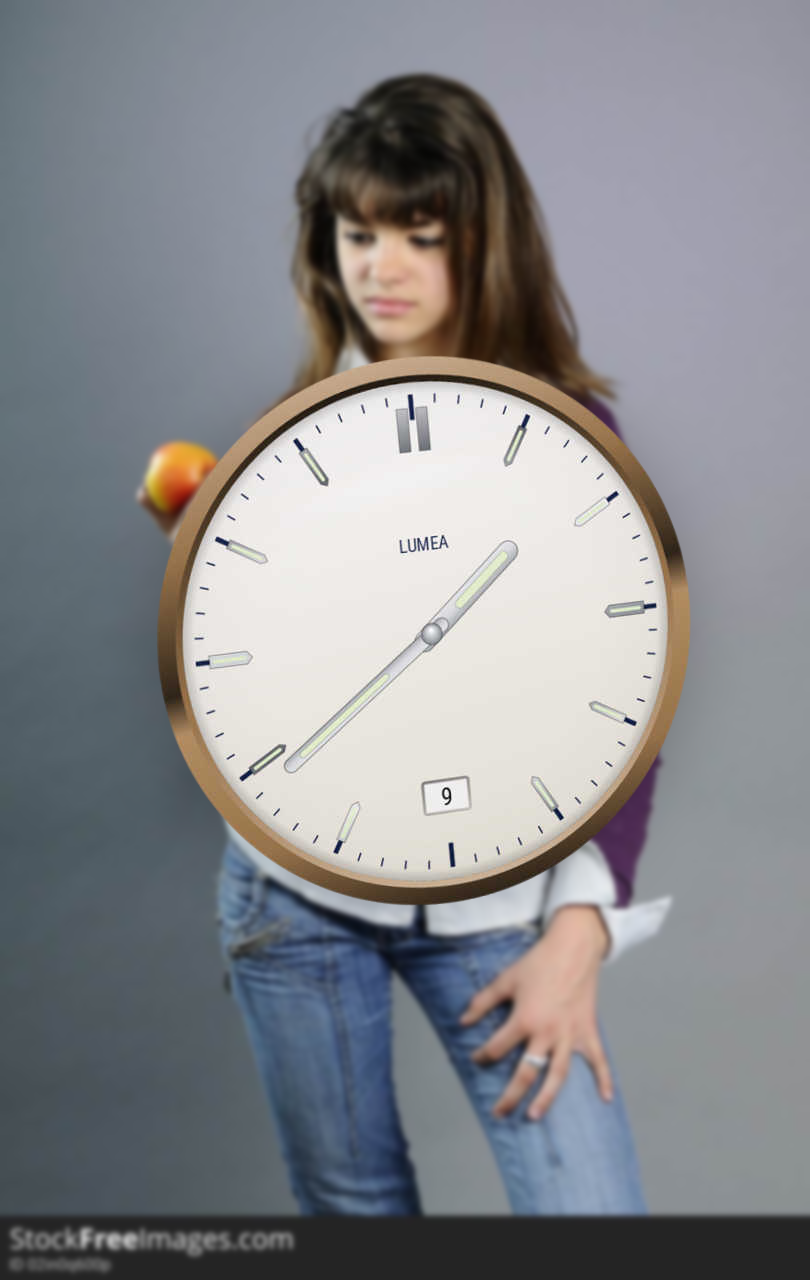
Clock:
1:39
